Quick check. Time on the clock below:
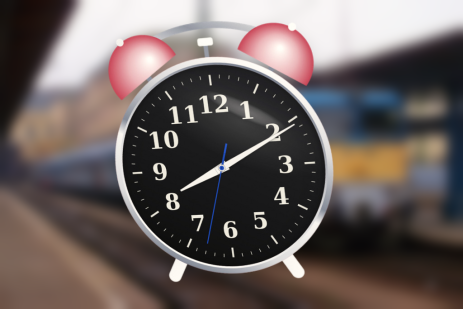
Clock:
8:10:33
